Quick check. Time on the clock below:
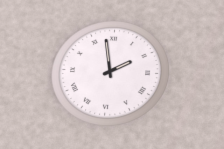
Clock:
1:58
